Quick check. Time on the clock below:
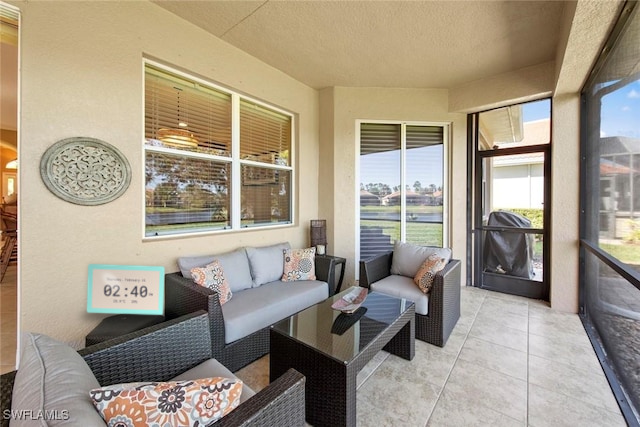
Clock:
2:40
